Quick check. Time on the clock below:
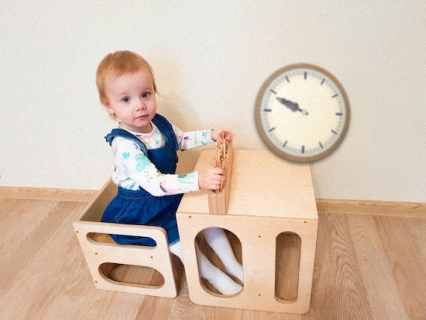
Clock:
9:49
